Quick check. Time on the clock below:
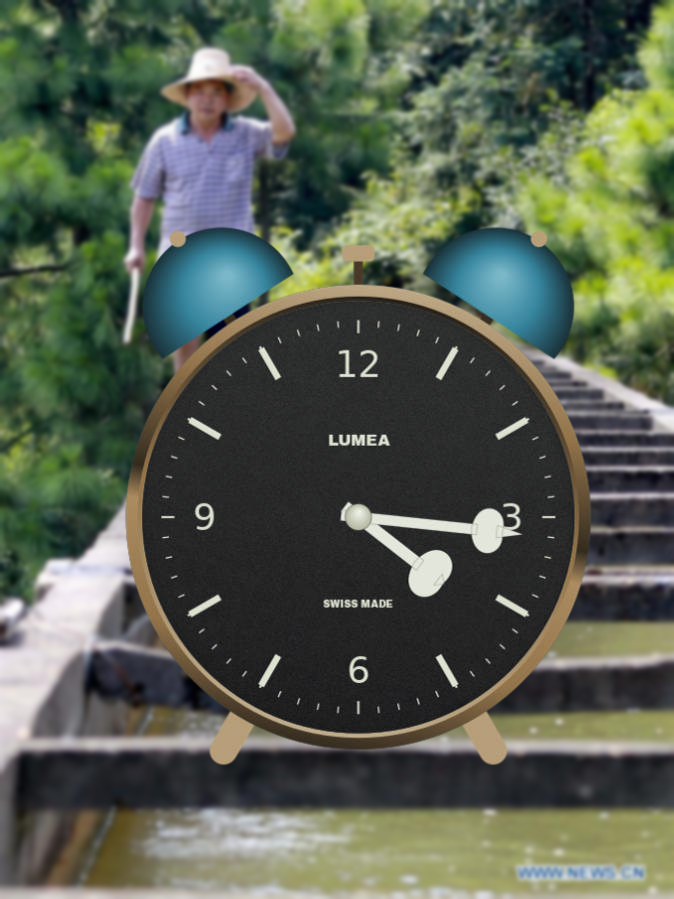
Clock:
4:16
